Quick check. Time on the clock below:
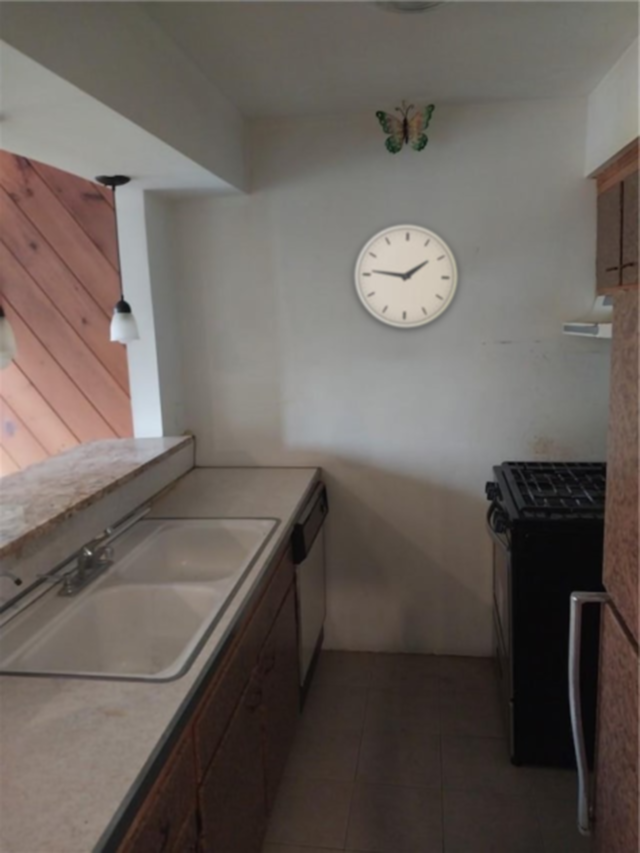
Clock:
1:46
